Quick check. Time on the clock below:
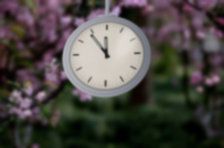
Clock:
11:54
